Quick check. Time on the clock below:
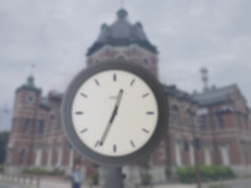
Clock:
12:34
